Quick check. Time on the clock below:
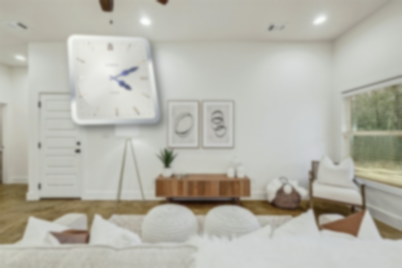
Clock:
4:11
